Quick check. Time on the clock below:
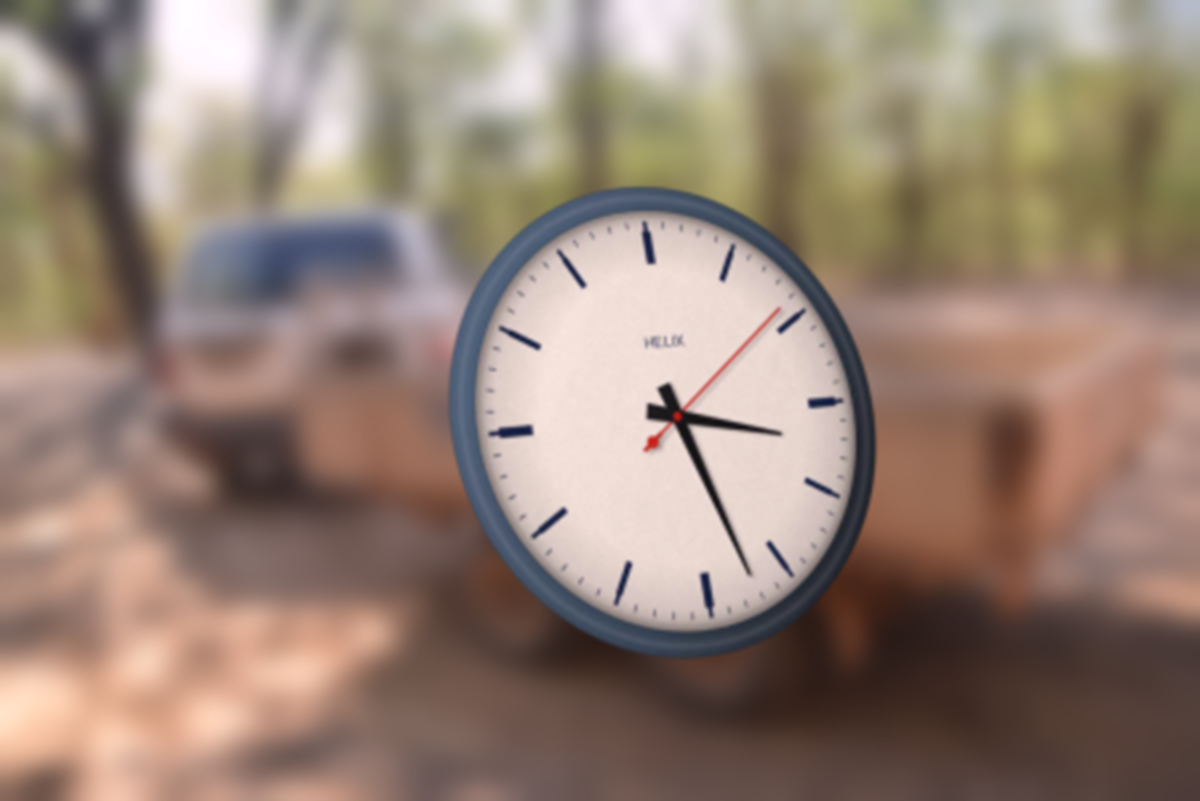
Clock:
3:27:09
